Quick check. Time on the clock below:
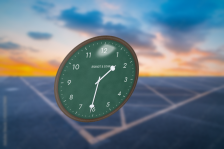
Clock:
1:31
